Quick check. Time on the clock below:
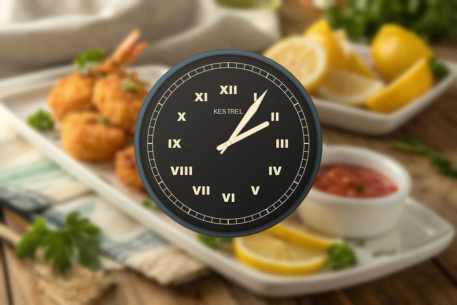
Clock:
2:06
